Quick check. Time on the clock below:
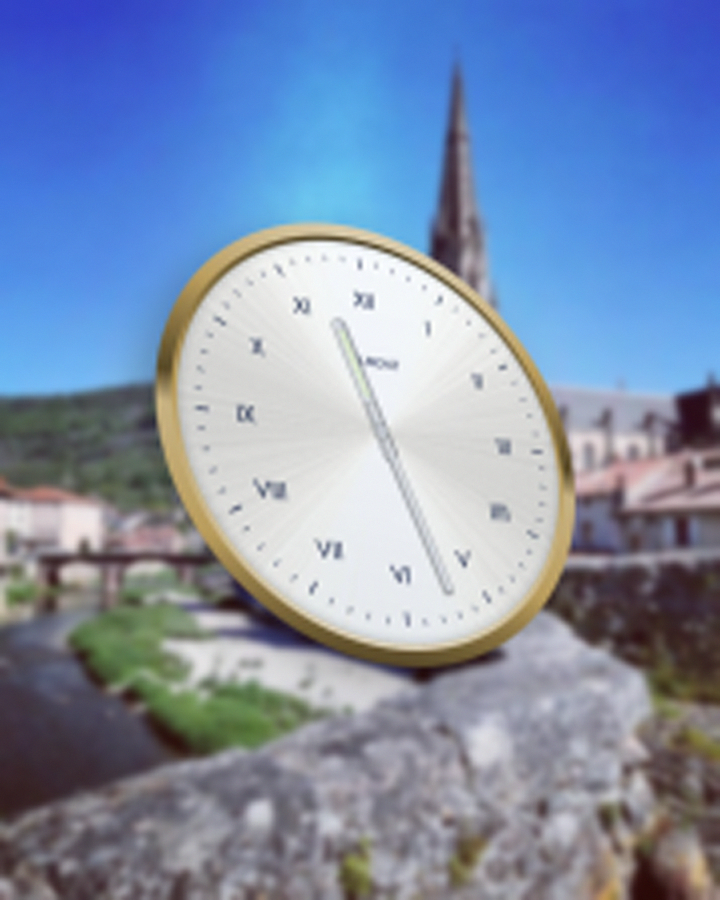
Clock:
11:27
